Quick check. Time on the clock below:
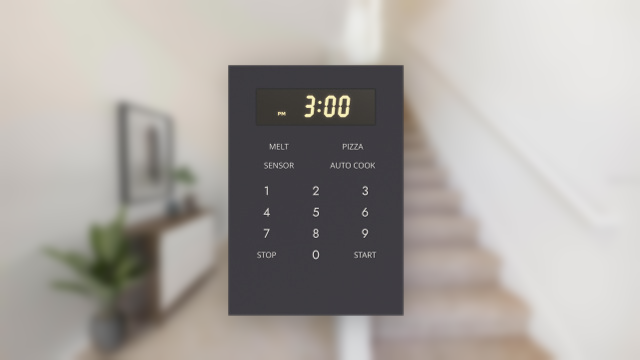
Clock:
3:00
